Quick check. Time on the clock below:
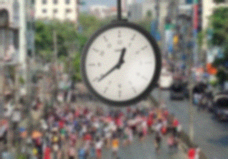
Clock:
12:39
